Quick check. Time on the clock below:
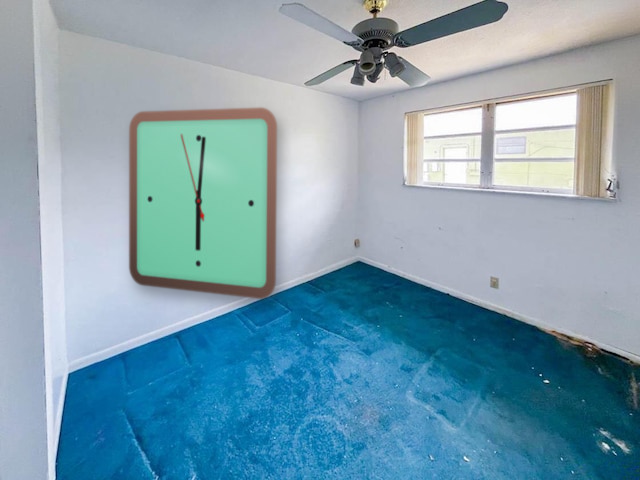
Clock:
6:00:57
